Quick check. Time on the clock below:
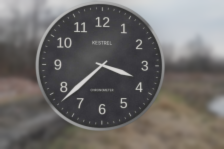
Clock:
3:38
